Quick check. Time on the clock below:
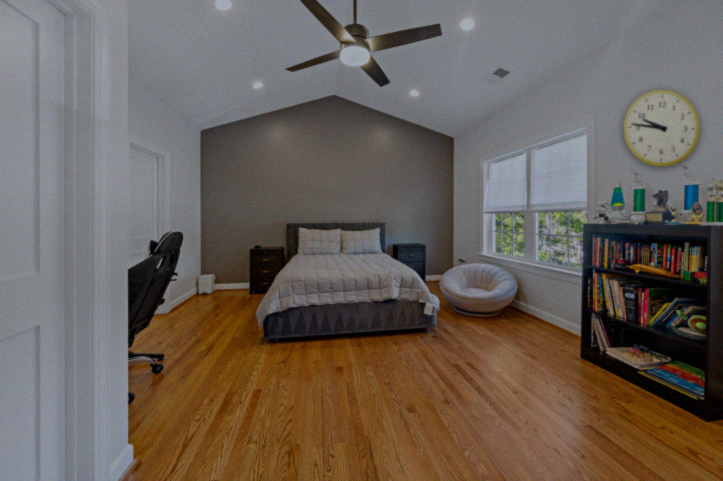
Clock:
9:46
